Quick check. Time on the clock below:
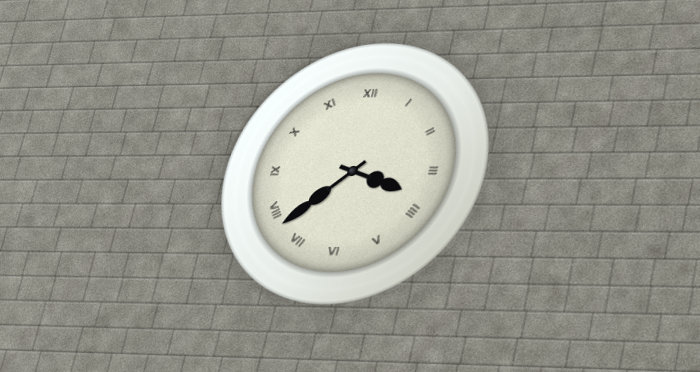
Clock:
3:38
